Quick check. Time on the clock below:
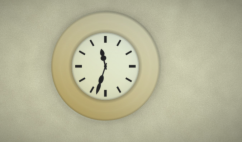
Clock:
11:33
